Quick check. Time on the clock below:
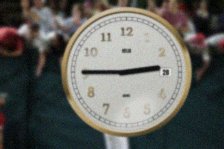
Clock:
2:45
